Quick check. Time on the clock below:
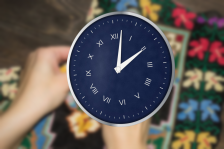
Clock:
2:02
